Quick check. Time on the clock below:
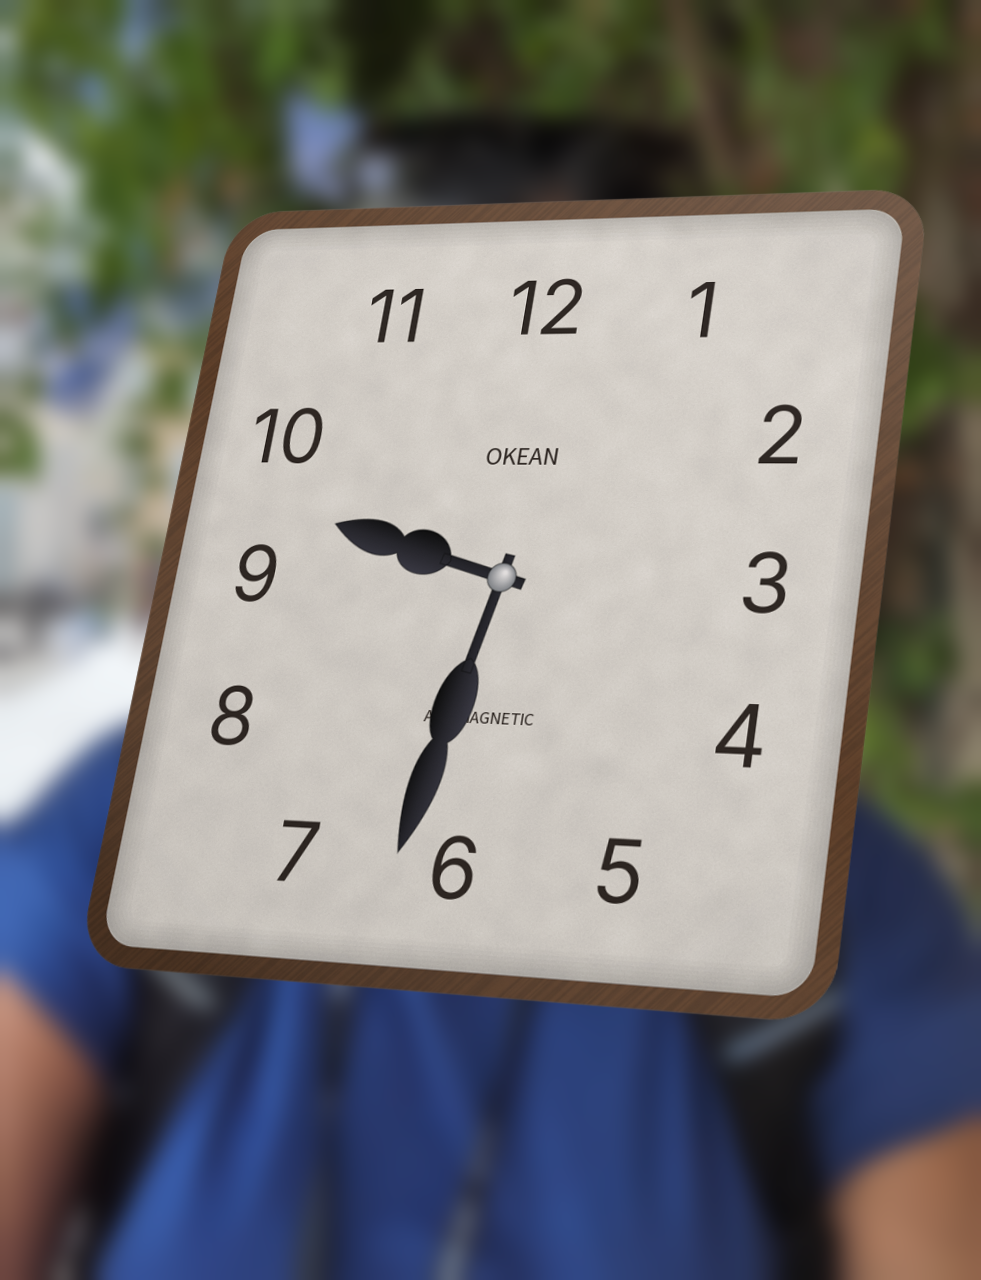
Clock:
9:32
